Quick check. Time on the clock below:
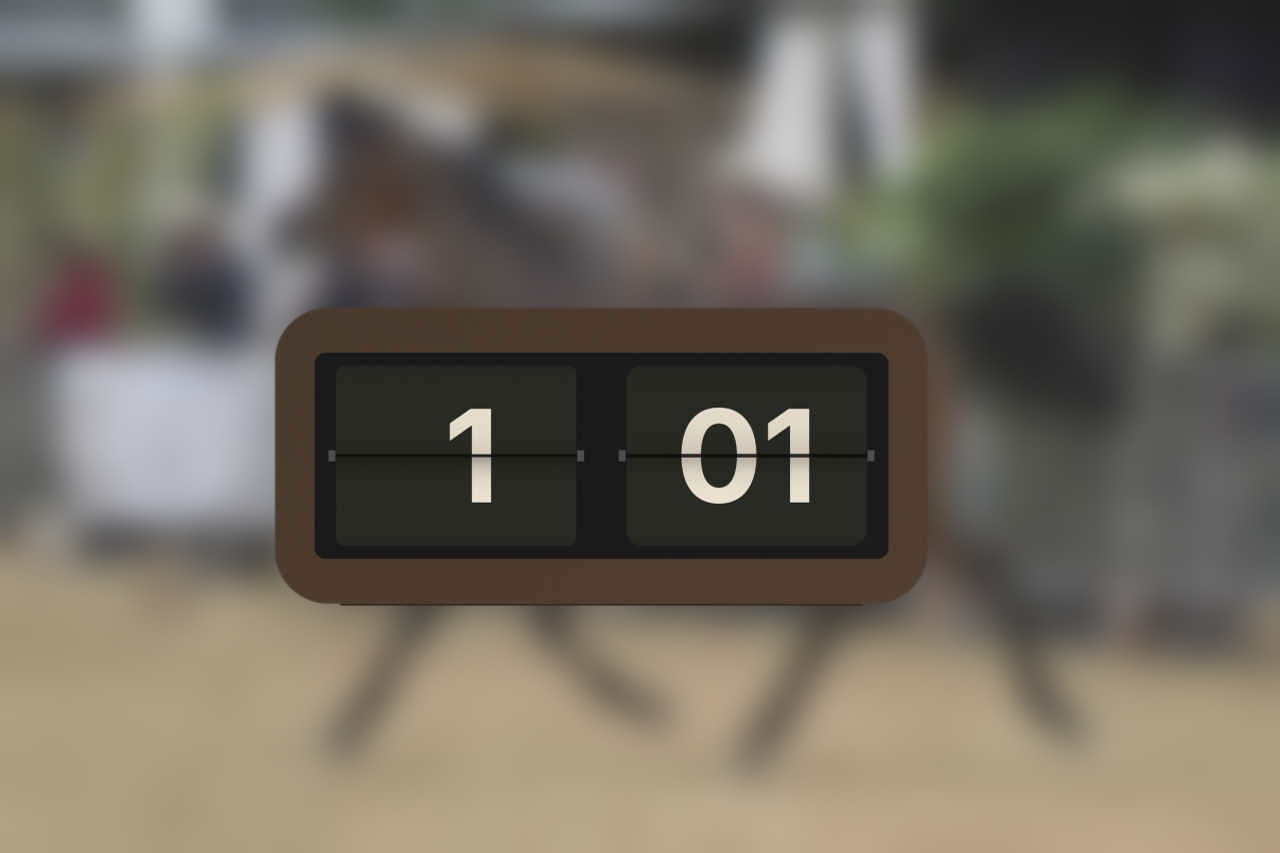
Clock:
1:01
